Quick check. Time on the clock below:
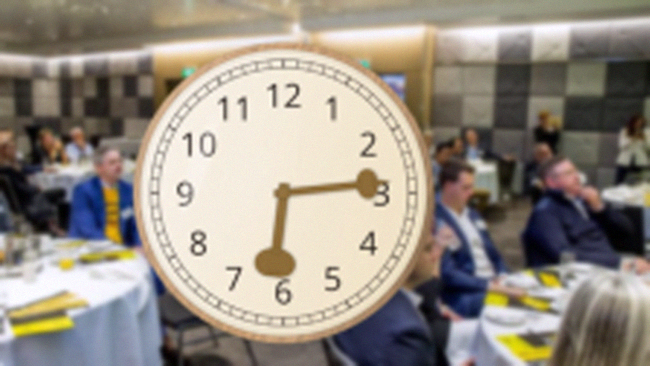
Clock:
6:14
